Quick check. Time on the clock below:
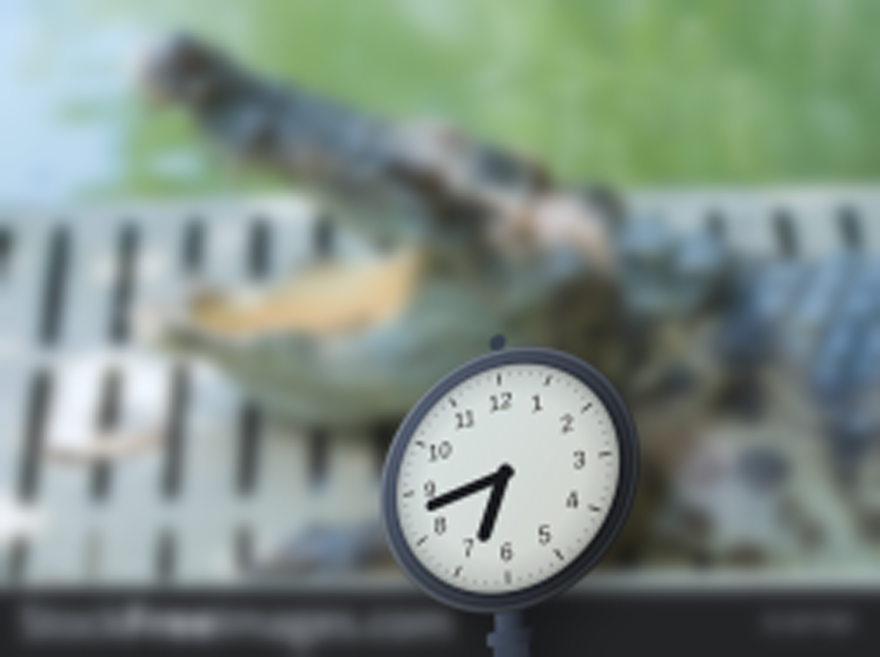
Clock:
6:43
